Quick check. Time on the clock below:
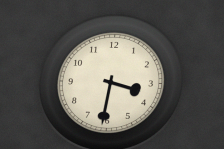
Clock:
3:31
